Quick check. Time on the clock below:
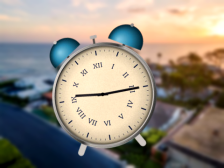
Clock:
9:15
